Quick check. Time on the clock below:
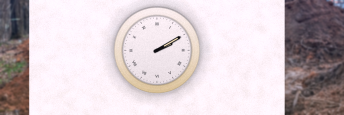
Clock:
2:10
